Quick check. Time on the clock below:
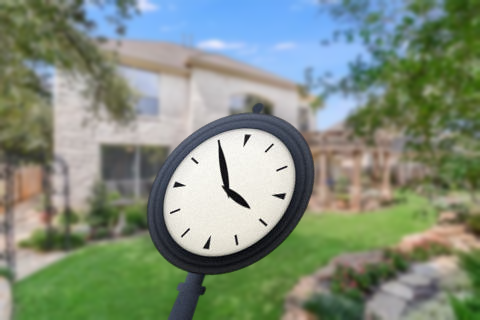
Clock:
3:55
